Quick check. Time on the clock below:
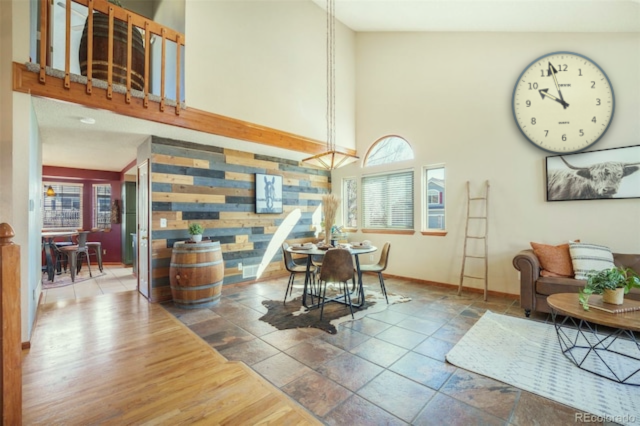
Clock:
9:57
